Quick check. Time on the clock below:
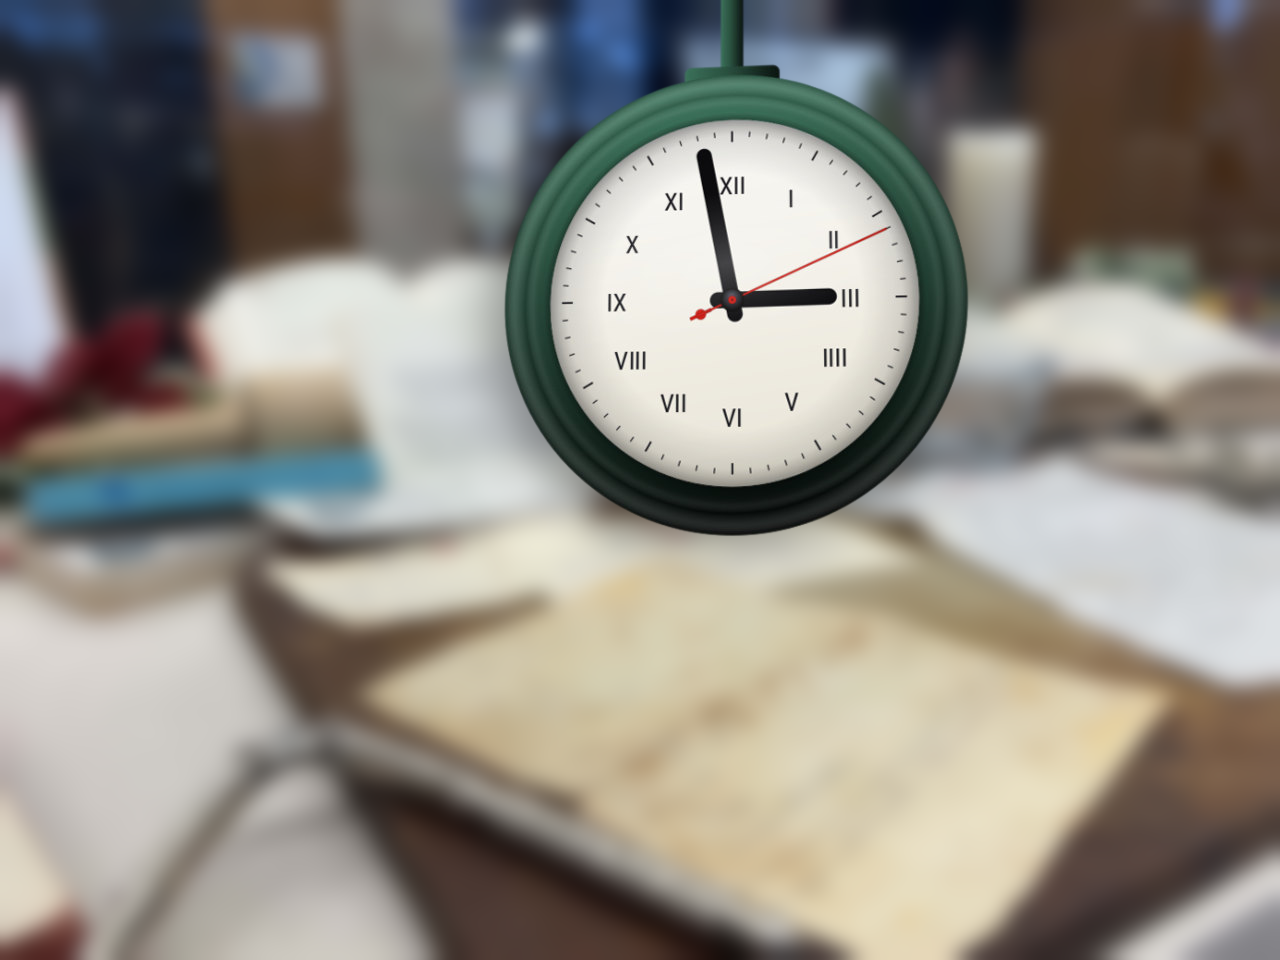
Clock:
2:58:11
